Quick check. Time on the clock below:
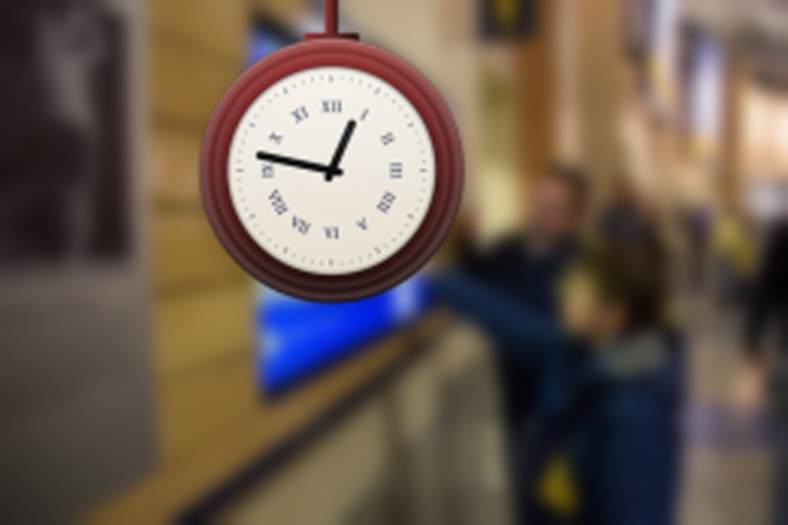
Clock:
12:47
